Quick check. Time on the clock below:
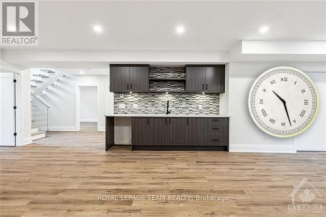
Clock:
10:27
